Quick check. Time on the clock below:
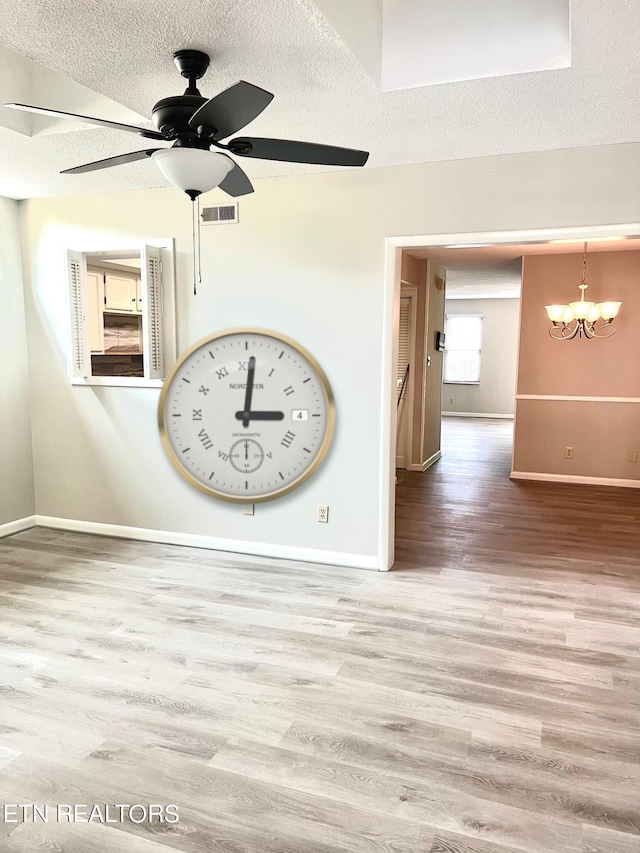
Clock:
3:01
